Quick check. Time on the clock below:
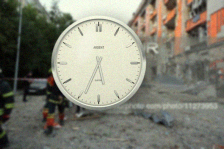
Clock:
5:34
